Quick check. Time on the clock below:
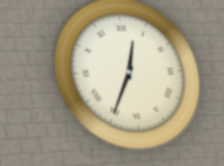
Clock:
12:35
